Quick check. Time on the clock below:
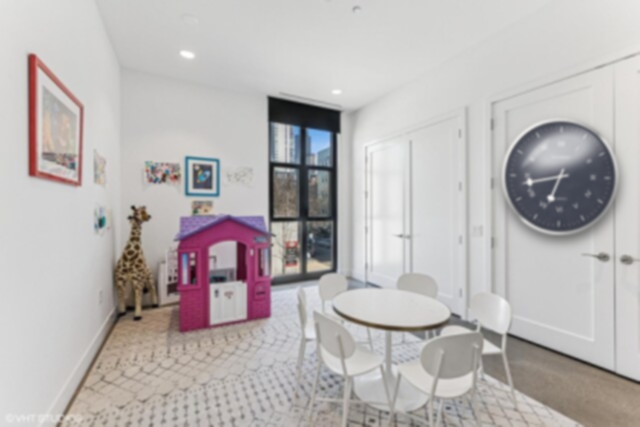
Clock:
6:43
